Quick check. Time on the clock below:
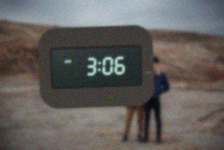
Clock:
3:06
